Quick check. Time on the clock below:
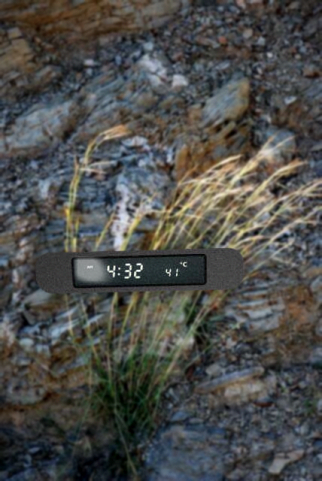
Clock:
4:32
